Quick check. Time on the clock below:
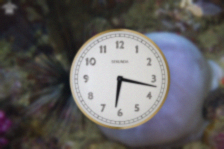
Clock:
6:17
